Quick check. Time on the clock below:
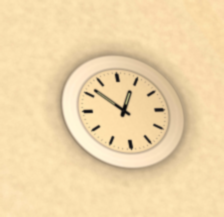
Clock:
12:52
